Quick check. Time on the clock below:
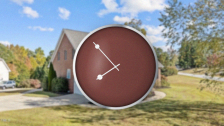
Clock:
7:53
